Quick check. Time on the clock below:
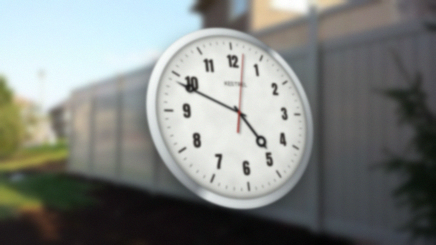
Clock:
4:49:02
